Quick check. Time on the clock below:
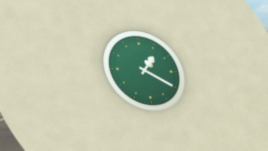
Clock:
1:20
